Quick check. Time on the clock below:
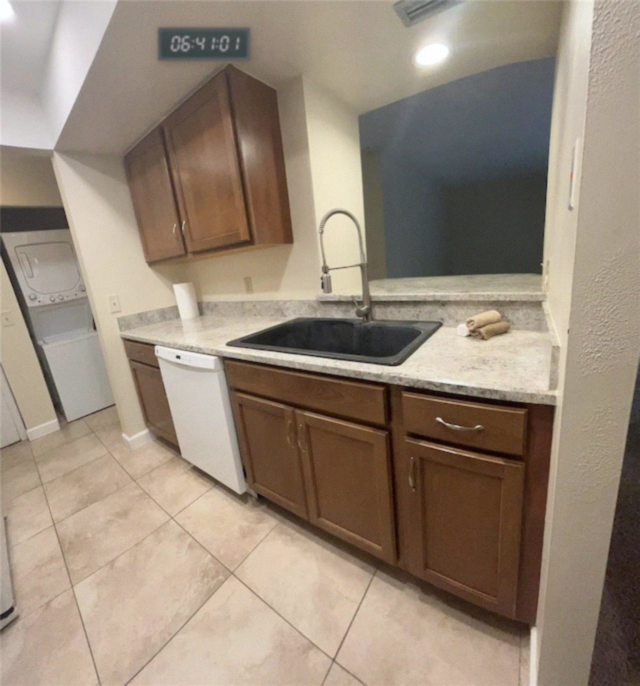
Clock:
6:41:01
